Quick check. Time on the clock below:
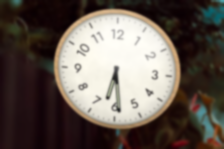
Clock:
6:29
